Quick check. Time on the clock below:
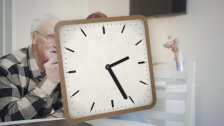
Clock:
2:26
